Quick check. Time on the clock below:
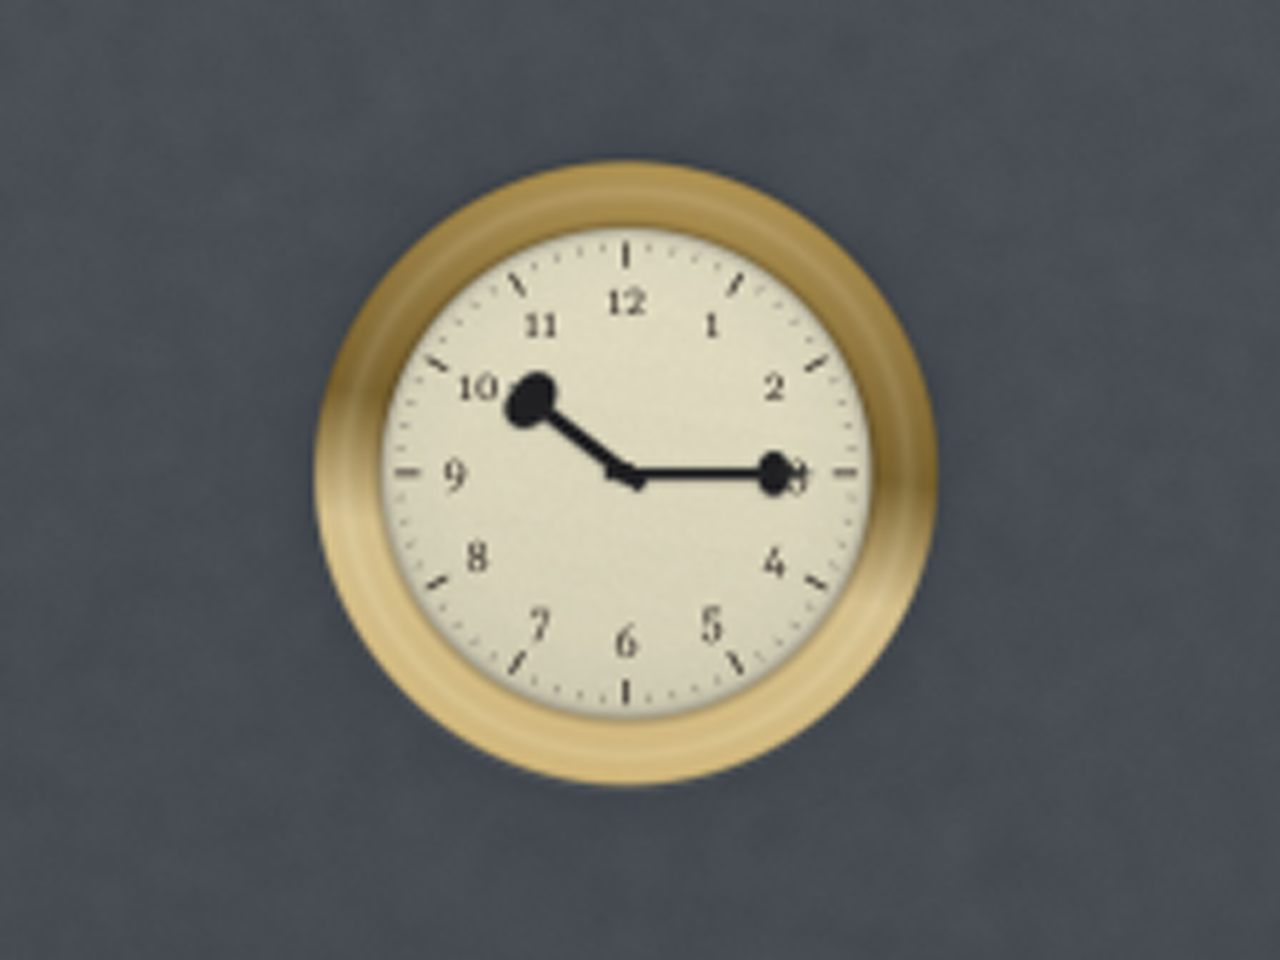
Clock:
10:15
